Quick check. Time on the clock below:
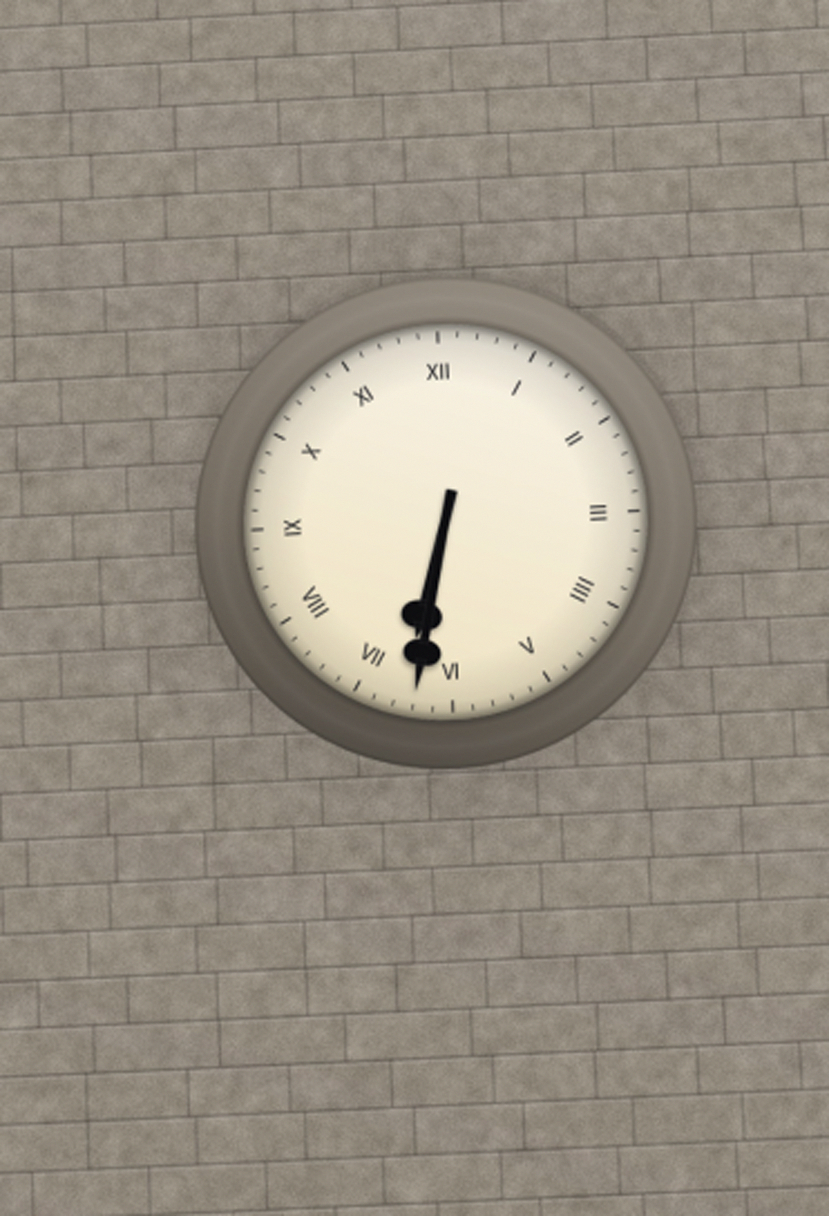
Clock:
6:32
